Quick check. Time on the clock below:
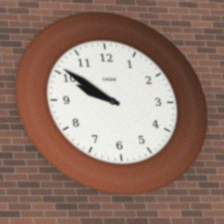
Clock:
9:51
